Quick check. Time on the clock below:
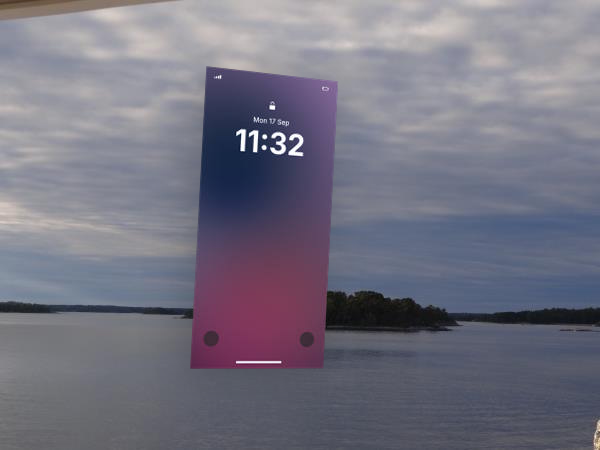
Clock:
11:32
